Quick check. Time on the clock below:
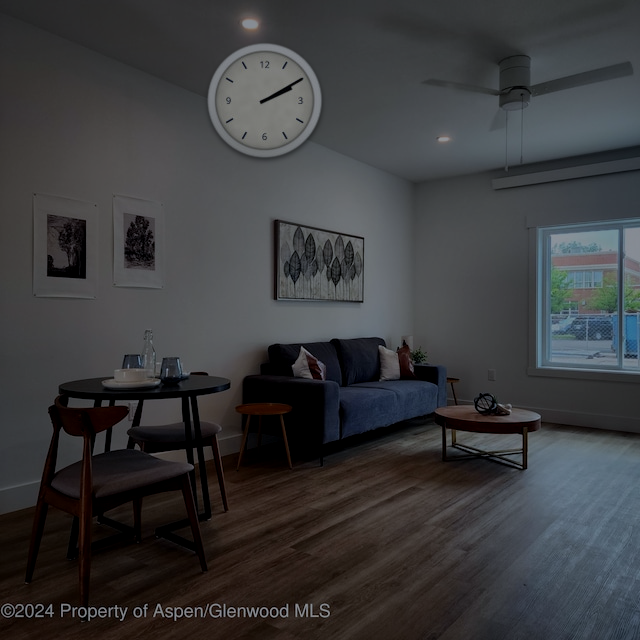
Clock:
2:10
